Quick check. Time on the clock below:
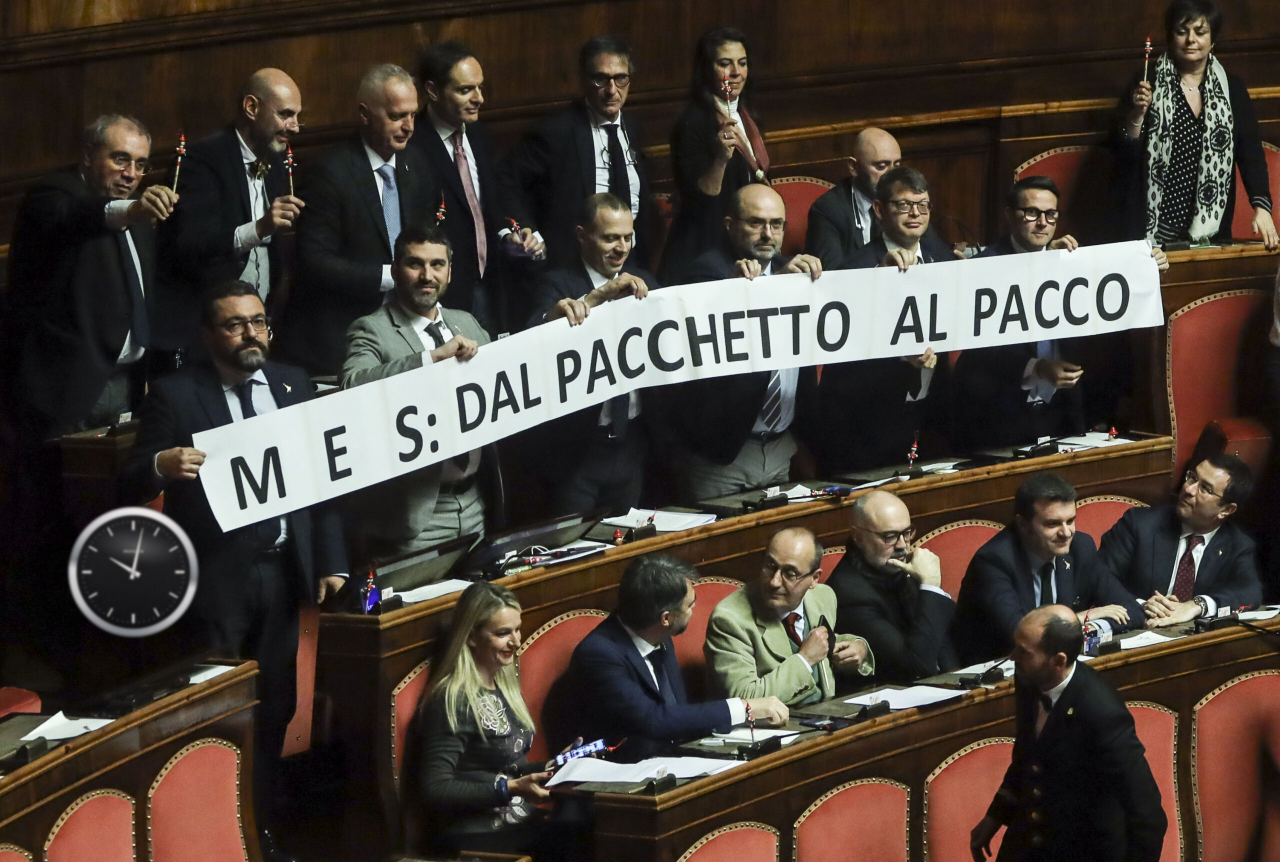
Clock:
10:02
